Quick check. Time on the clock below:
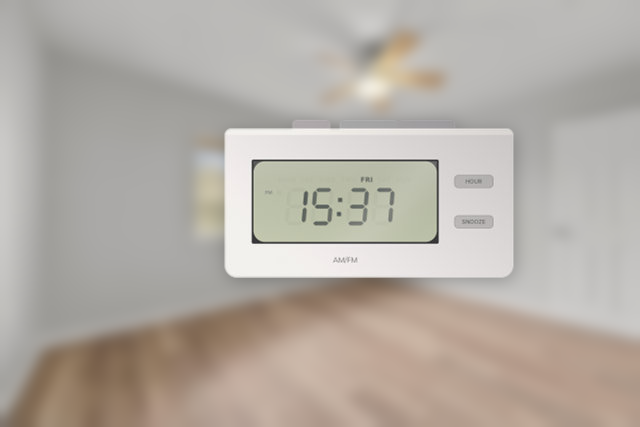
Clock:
15:37
